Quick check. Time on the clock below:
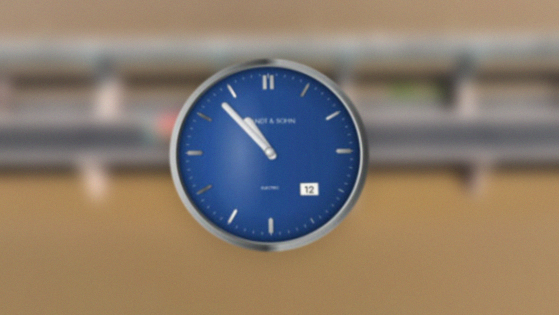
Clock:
10:53
